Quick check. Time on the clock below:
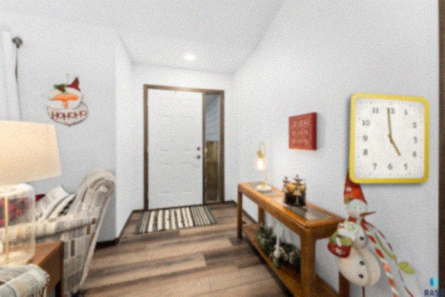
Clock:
4:59
